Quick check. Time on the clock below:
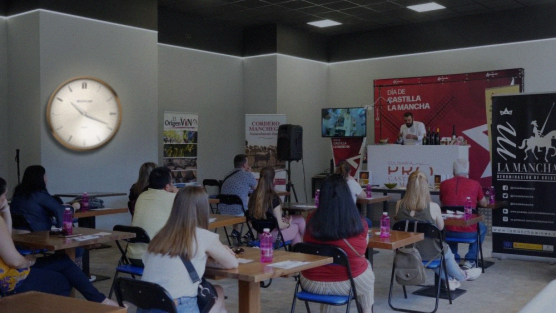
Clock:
10:19
